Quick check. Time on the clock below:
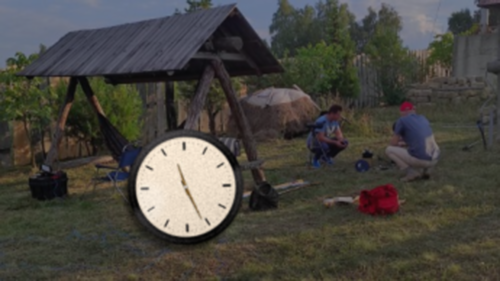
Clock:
11:26
